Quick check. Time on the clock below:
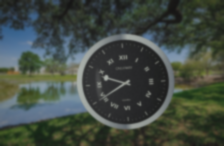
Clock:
9:40
